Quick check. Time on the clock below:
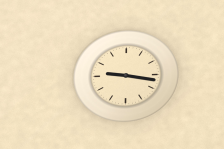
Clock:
9:17
